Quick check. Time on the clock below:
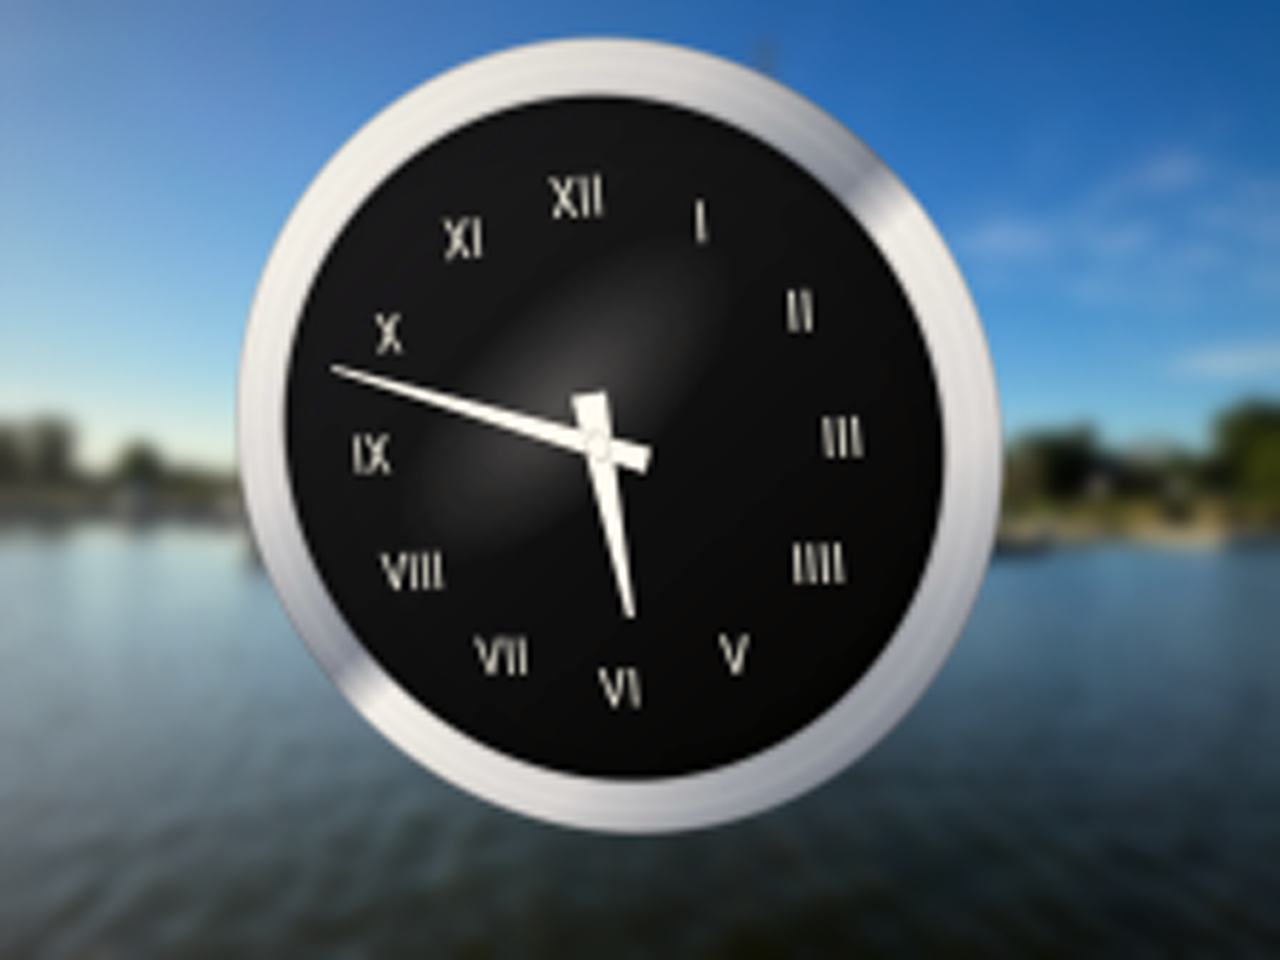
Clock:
5:48
